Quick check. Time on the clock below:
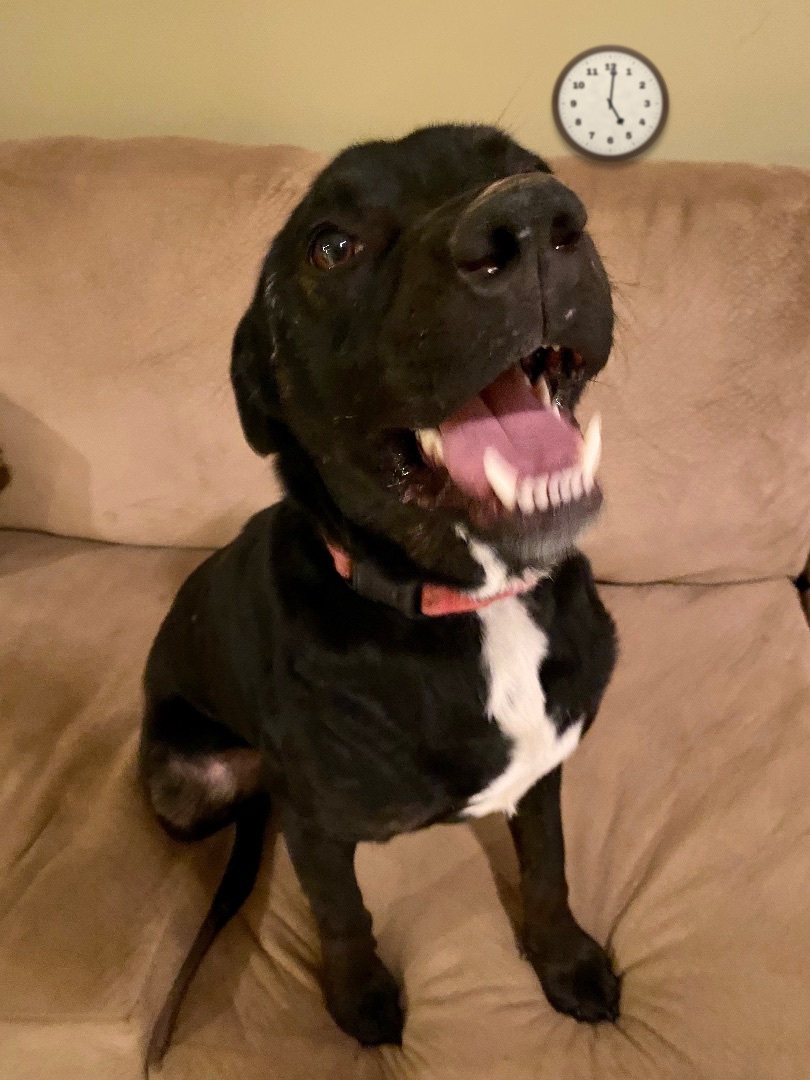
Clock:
5:01
